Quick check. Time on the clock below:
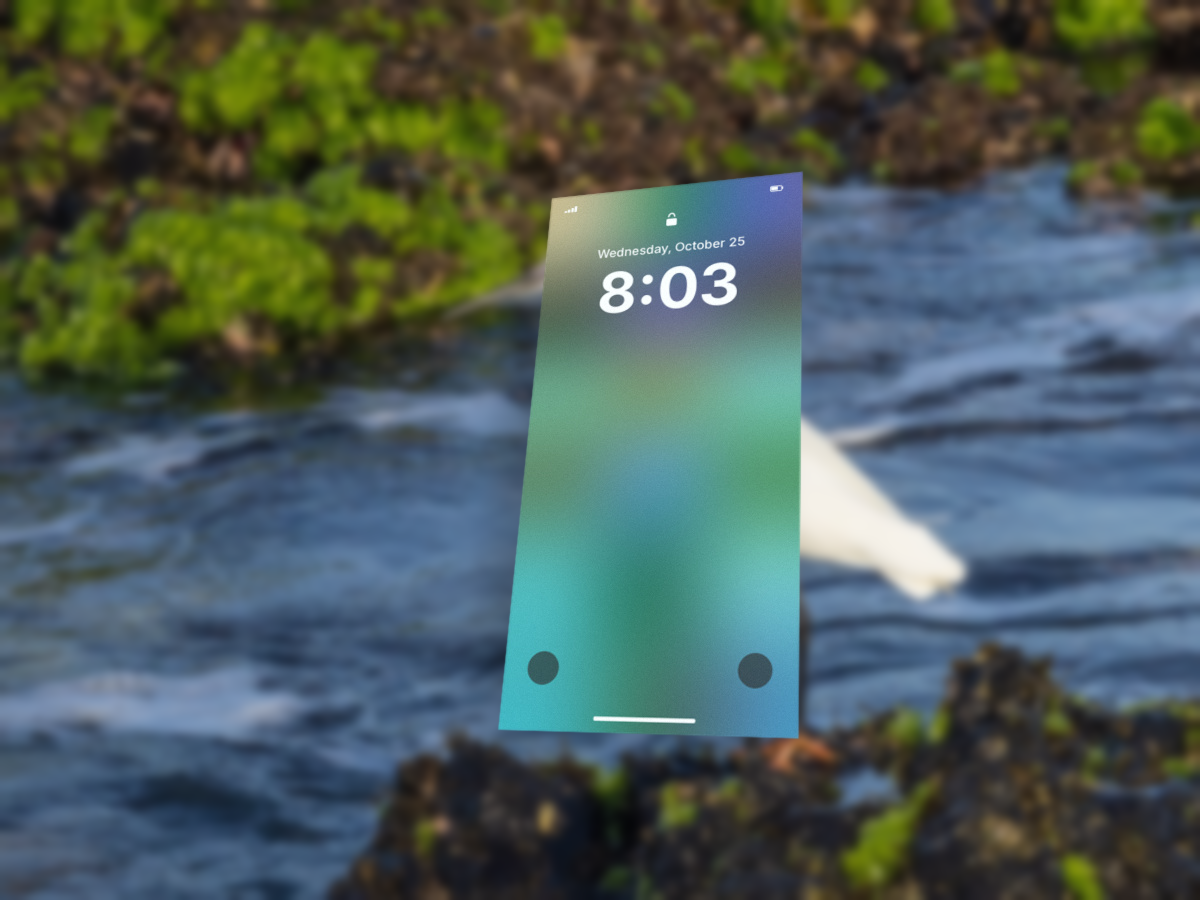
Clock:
8:03
